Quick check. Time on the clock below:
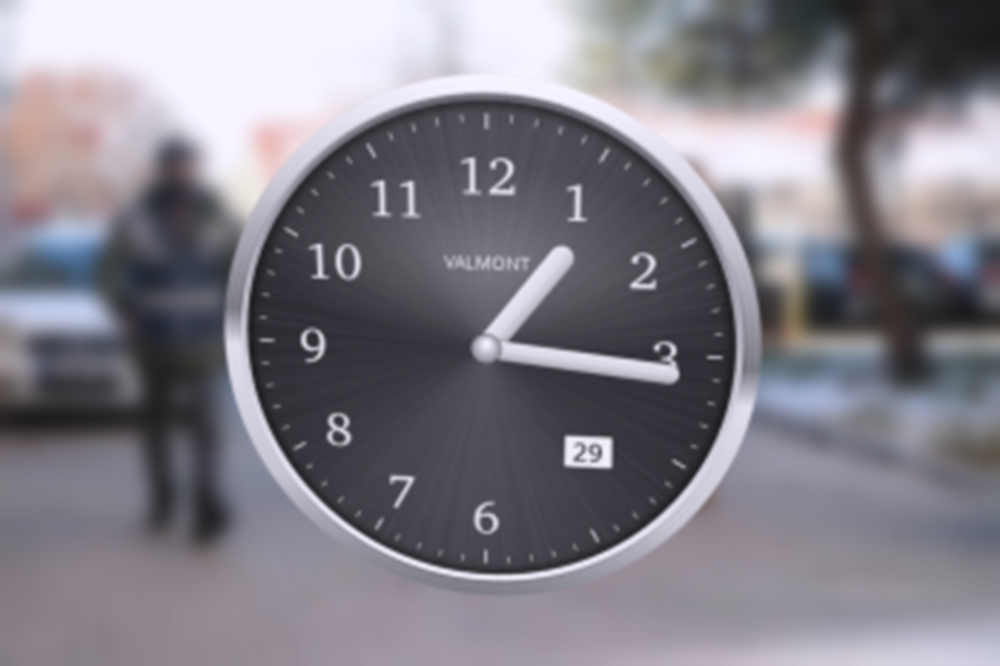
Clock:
1:16
